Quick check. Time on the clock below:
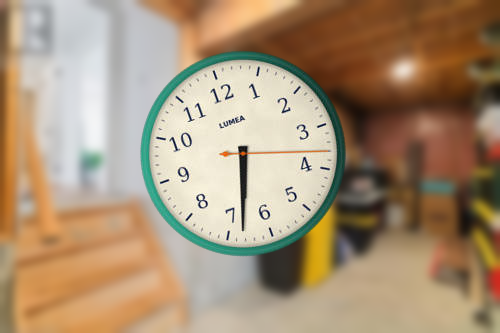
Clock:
6:33:18
